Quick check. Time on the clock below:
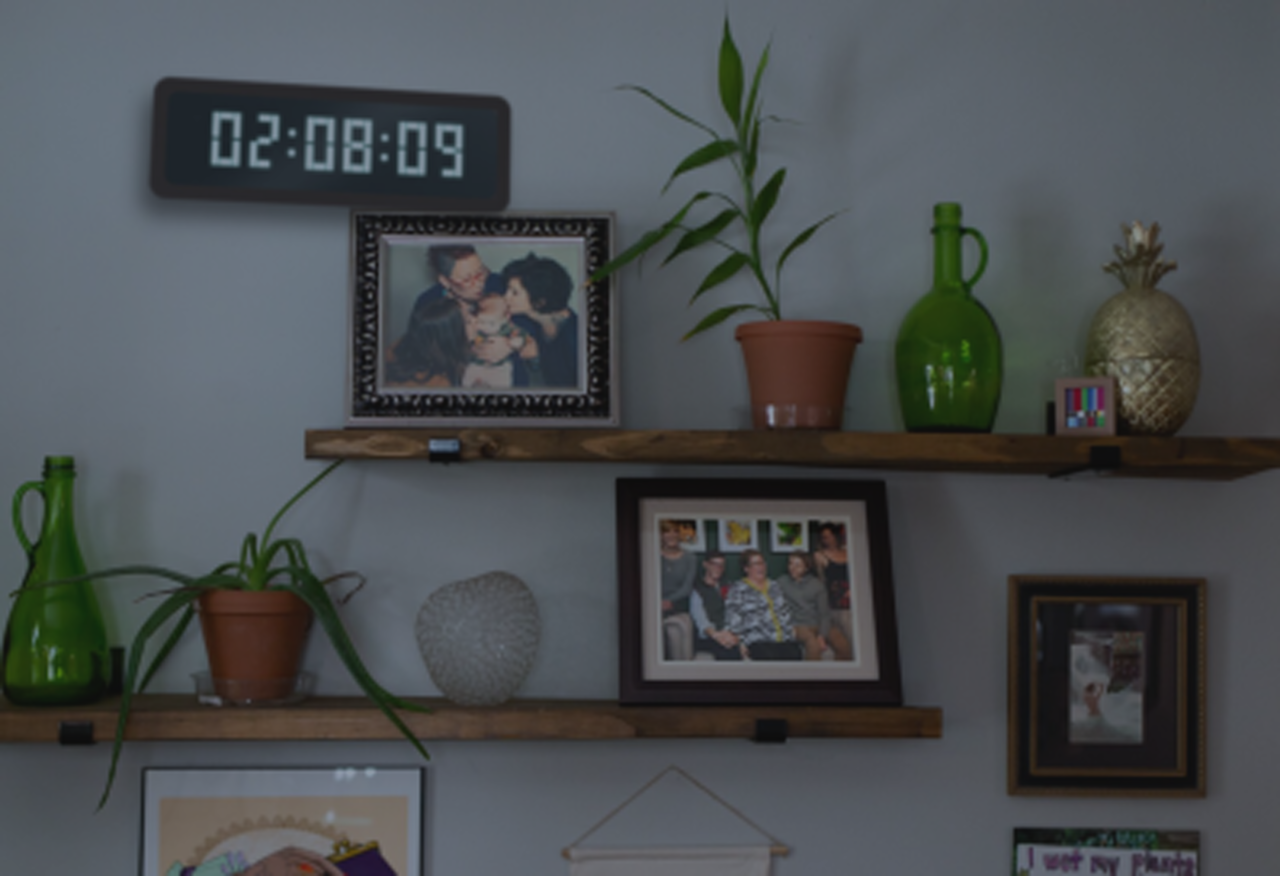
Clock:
2:08:09
